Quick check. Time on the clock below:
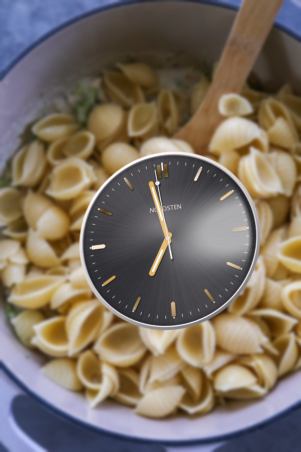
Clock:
6:57:59
